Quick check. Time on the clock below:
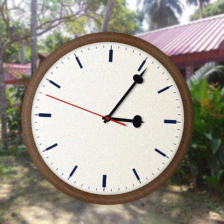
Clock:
3:05:48
